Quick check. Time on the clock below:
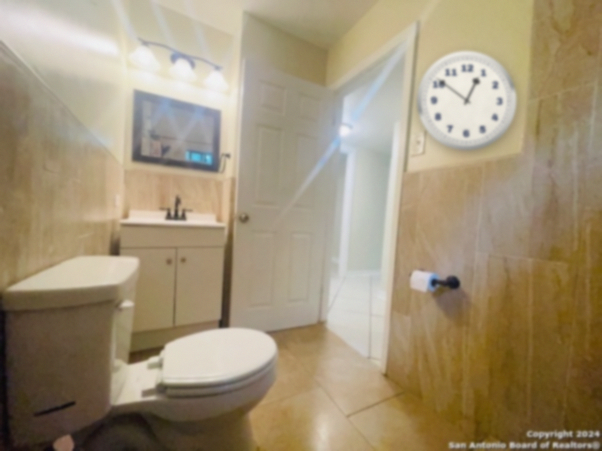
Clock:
12:51
